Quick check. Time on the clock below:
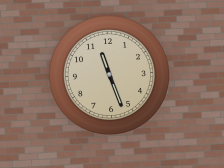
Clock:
11:27
